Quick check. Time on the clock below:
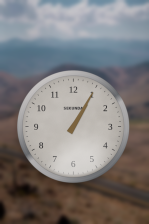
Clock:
1:05
